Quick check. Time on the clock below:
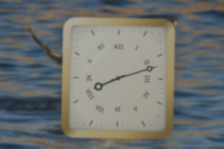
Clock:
8:12
